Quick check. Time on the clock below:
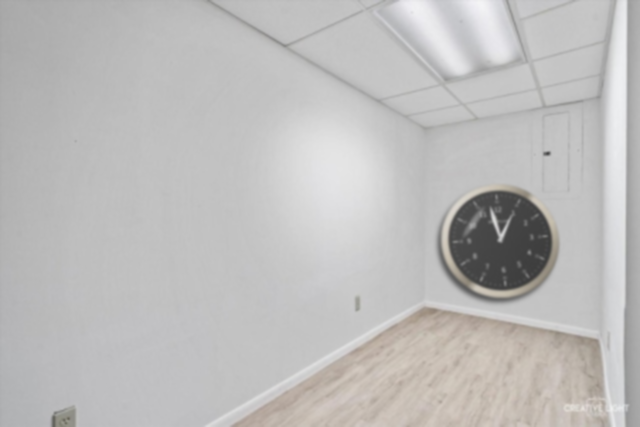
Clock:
12:58
